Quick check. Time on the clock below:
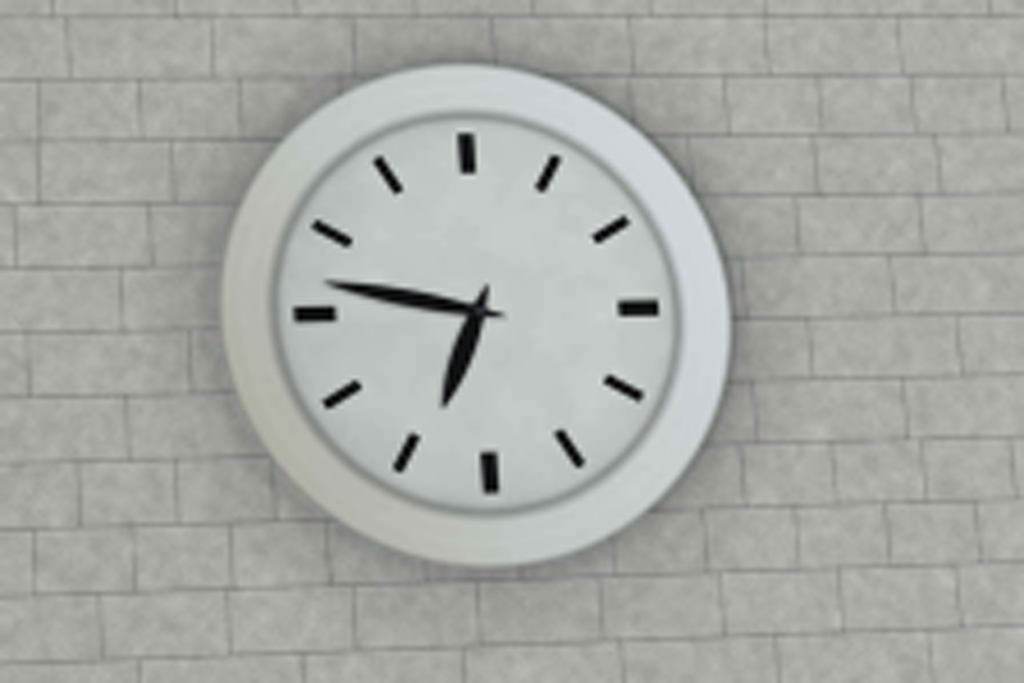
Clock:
6:47
